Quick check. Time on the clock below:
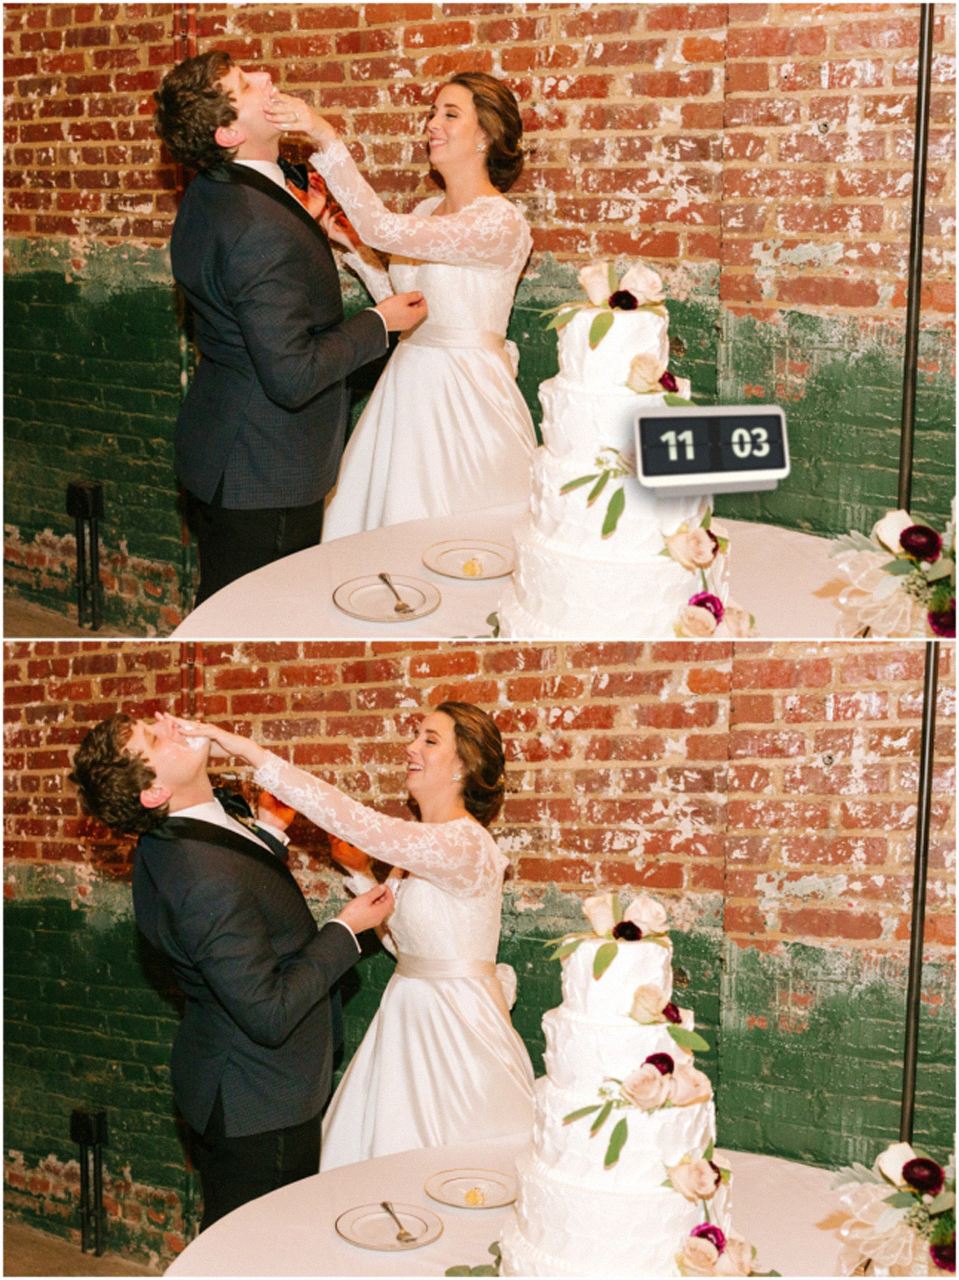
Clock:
11:03
